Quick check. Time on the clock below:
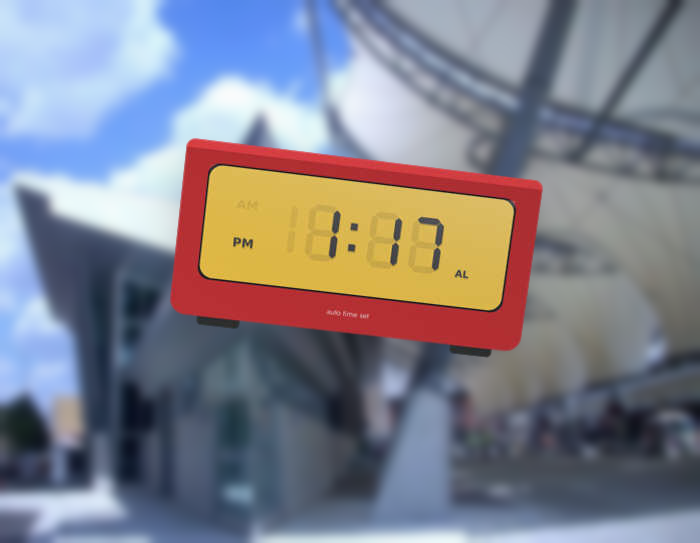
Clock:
1:17
